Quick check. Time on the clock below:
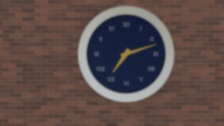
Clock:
7:12
